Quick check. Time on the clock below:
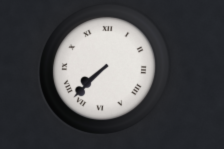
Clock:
7:37
